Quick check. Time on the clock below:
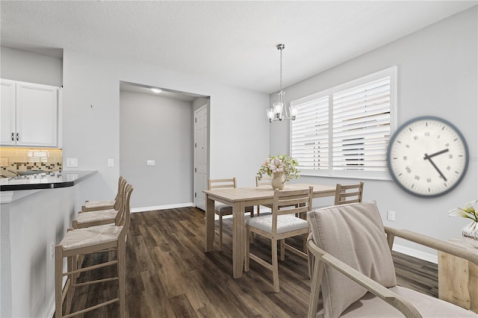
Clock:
2:24
